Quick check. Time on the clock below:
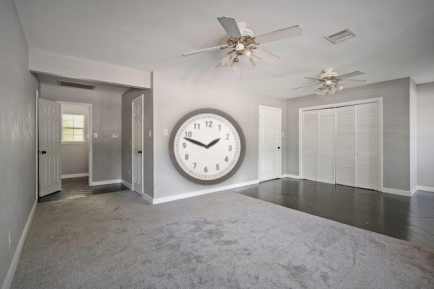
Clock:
1:48
